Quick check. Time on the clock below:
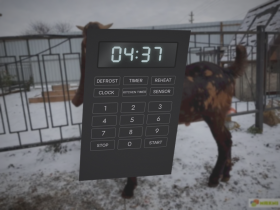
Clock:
4:37
